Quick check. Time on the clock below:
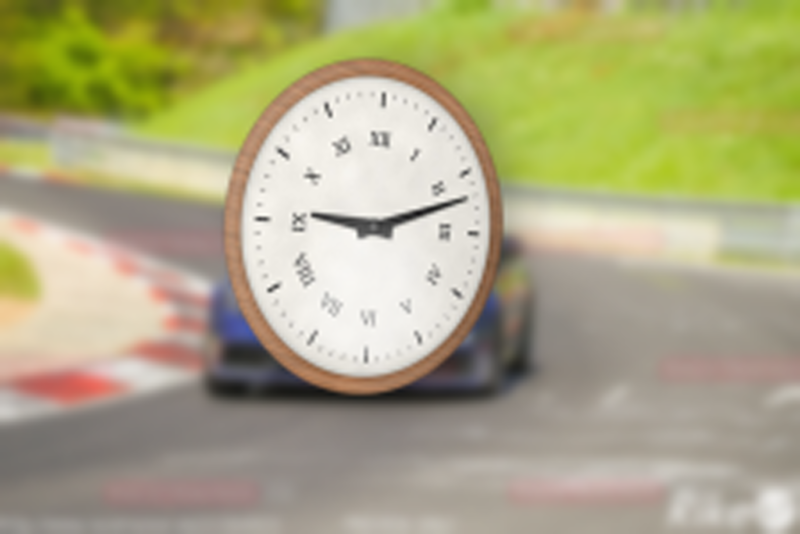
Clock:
9:12
